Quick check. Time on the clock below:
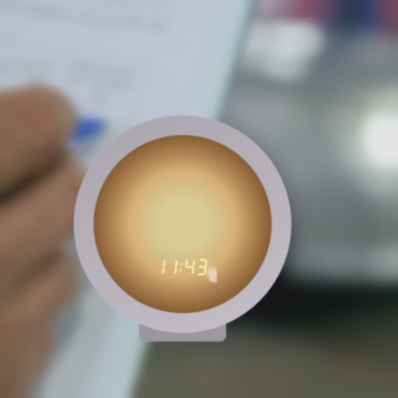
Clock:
11:43
